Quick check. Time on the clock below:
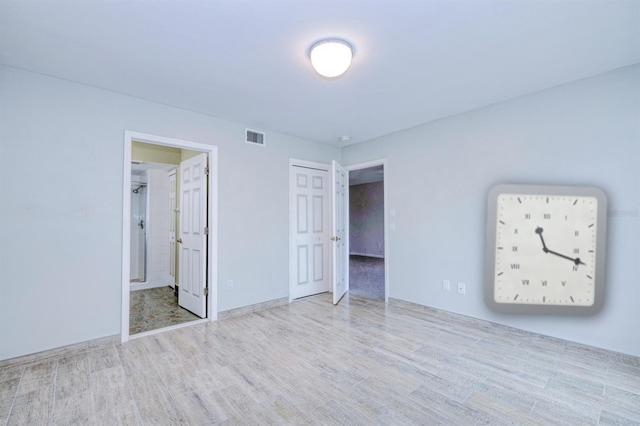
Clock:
11:18
